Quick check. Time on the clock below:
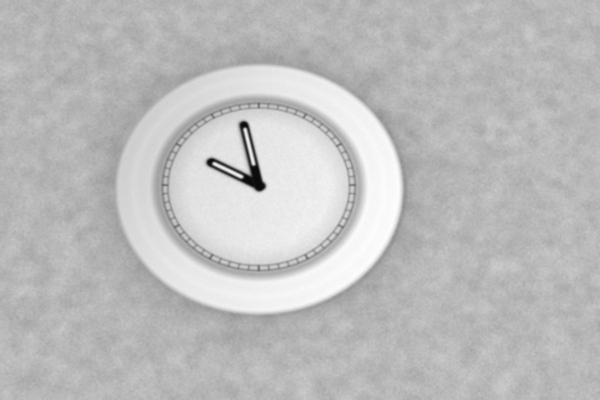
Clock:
9:58
